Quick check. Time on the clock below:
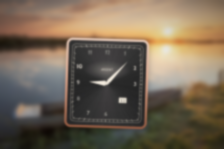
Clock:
9:07
